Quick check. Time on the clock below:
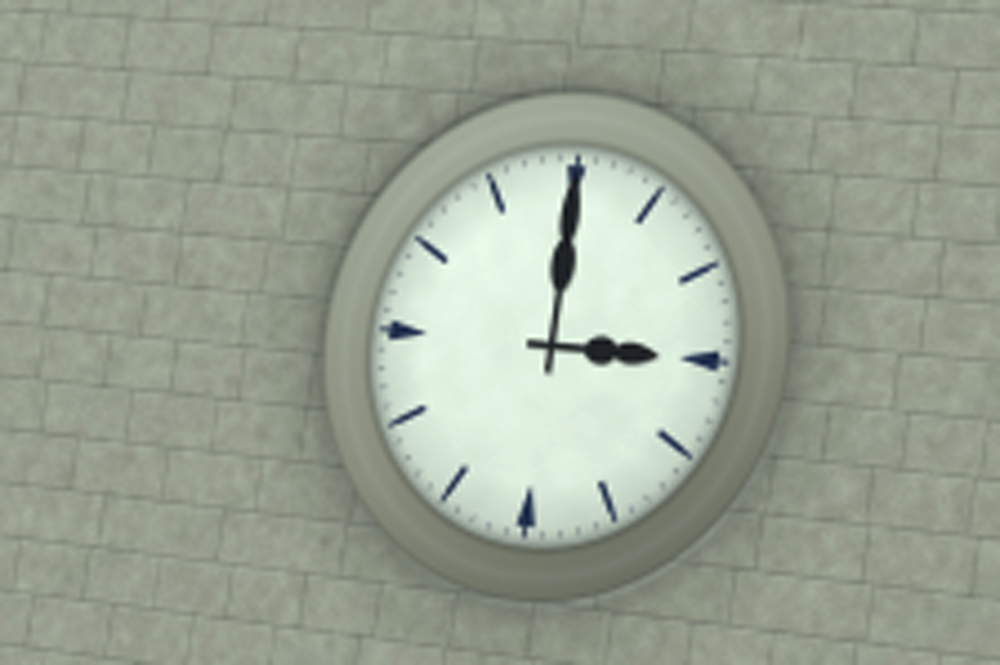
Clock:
3:00
